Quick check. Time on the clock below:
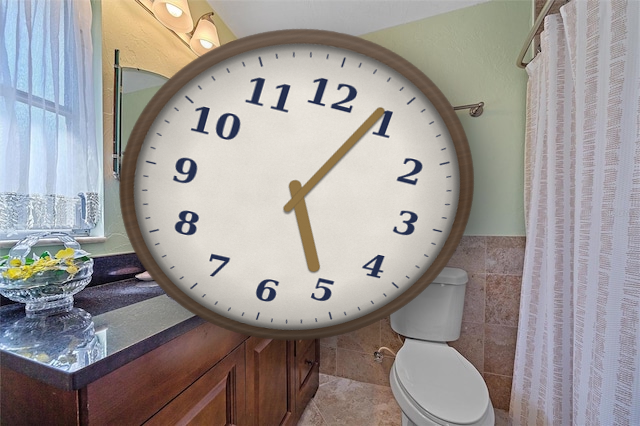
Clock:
5:04
